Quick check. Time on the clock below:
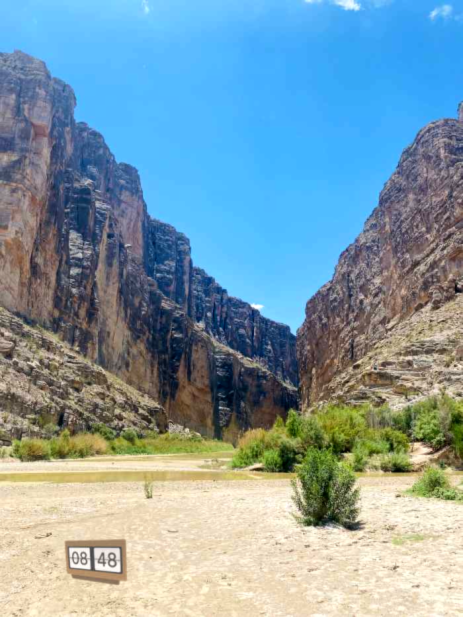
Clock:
8:48
